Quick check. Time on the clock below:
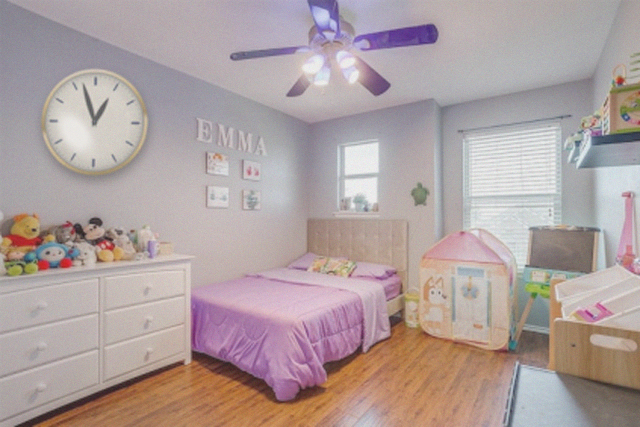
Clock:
12:57
